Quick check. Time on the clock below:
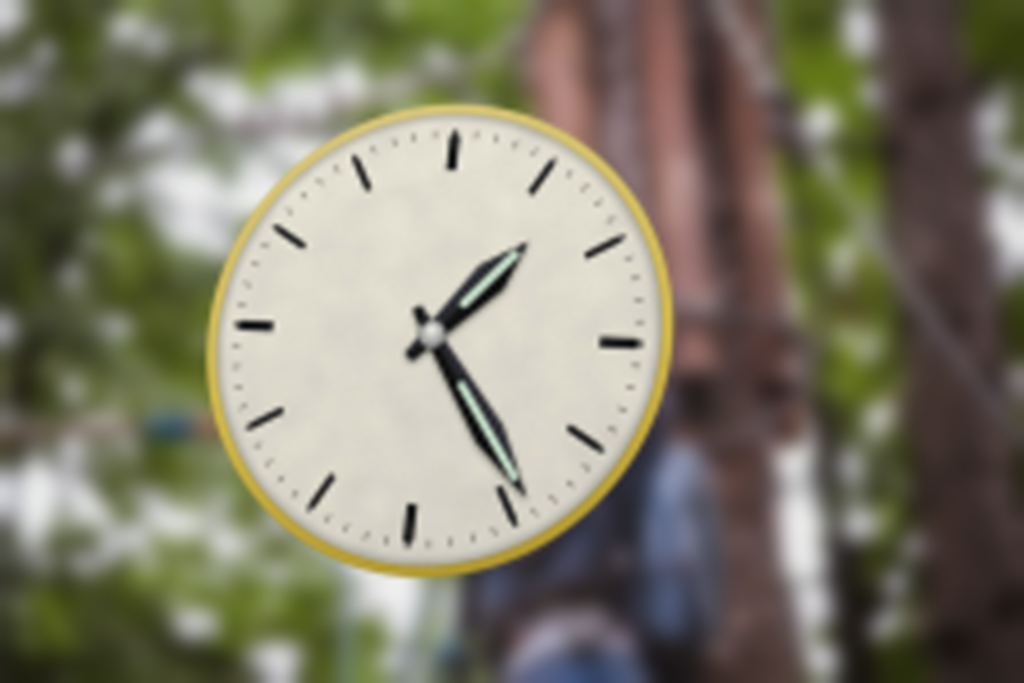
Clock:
1:24
